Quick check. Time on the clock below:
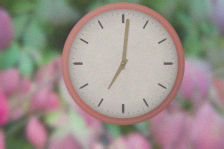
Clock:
7:01
